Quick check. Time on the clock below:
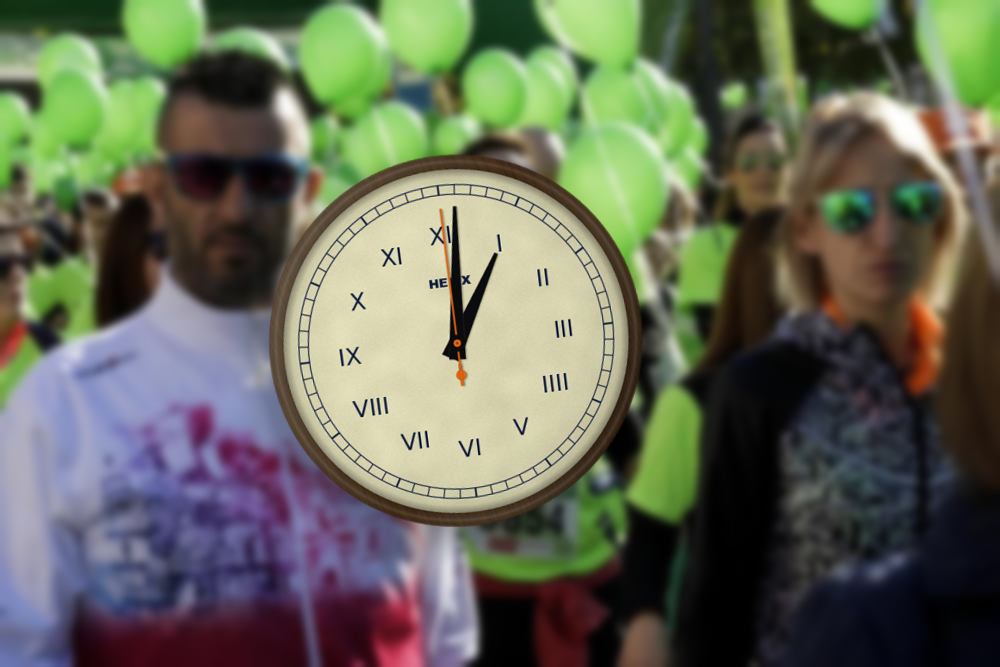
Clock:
1:01:00
